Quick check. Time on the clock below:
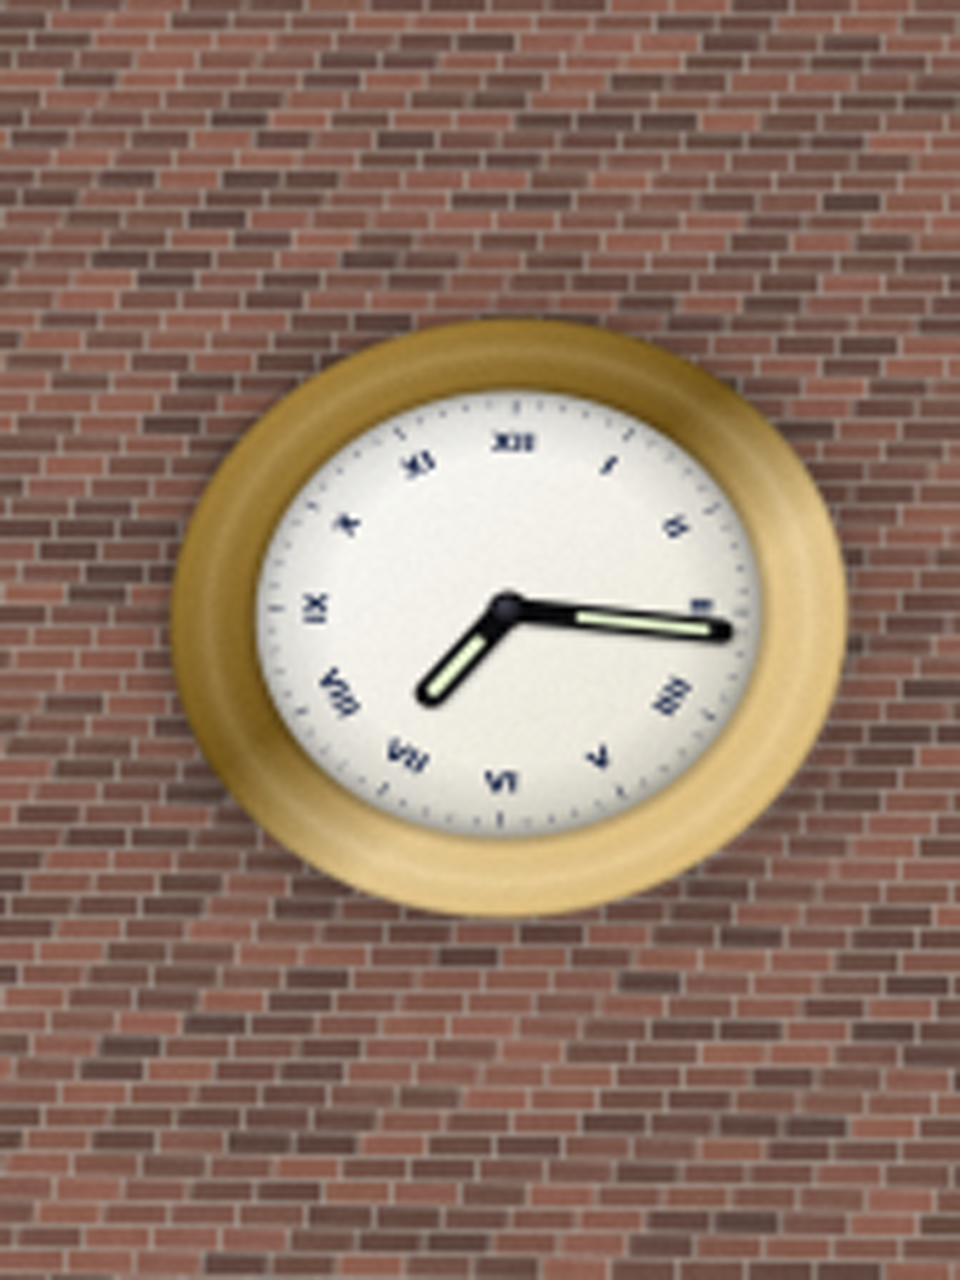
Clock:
7:16
